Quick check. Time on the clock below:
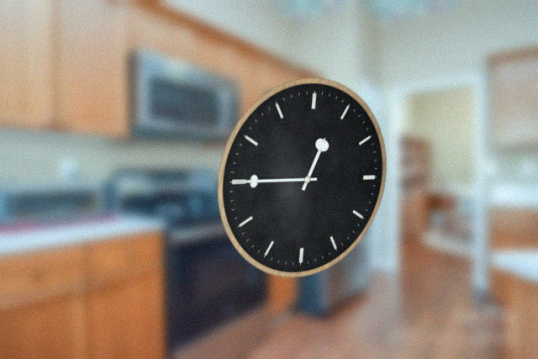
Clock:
12:45
